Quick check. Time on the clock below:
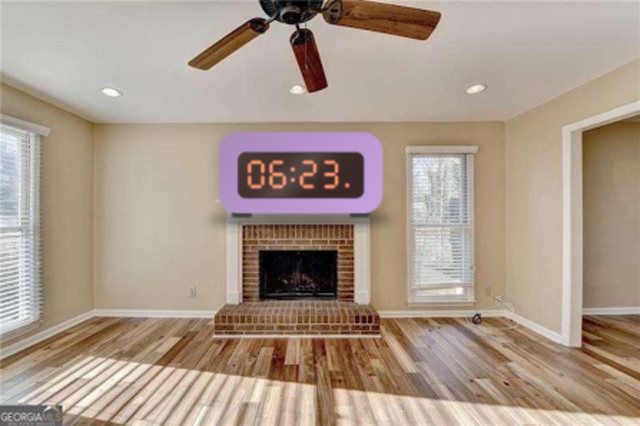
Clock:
6:23
